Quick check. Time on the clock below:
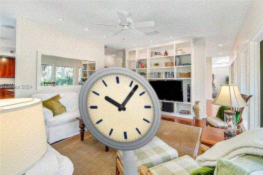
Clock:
10:07
